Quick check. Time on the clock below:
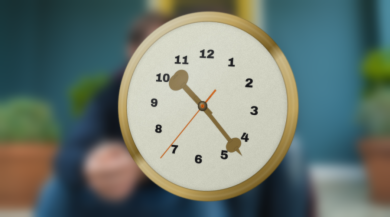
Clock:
10:22:36
